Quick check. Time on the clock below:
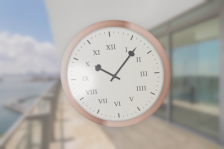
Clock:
10:07
